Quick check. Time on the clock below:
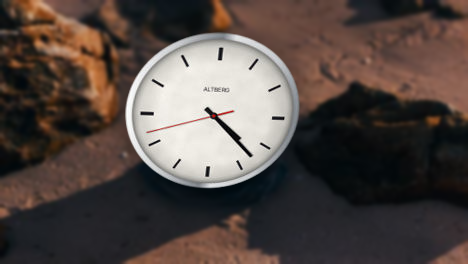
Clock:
4:22:42
